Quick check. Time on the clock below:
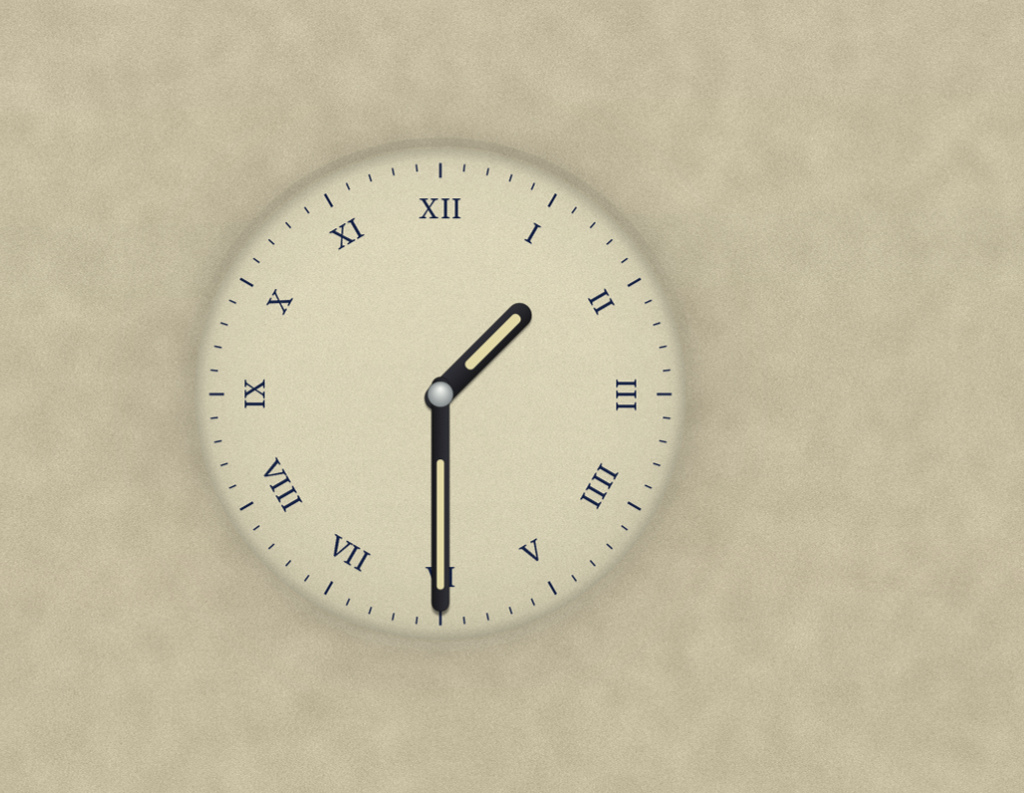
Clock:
1:30
